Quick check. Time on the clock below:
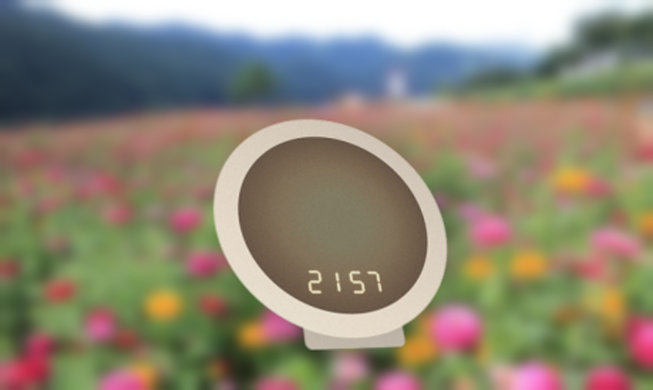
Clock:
21:57
